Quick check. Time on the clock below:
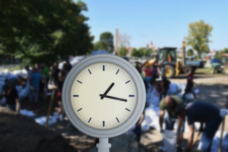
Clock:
1:17
